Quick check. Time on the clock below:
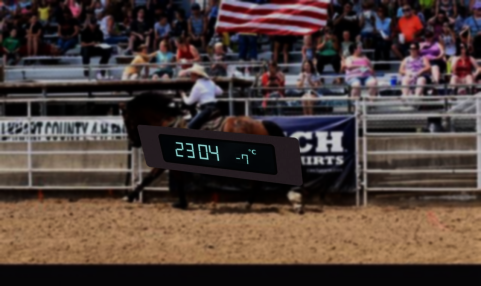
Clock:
23:04
